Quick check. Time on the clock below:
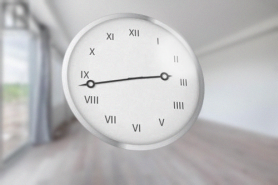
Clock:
2:43
